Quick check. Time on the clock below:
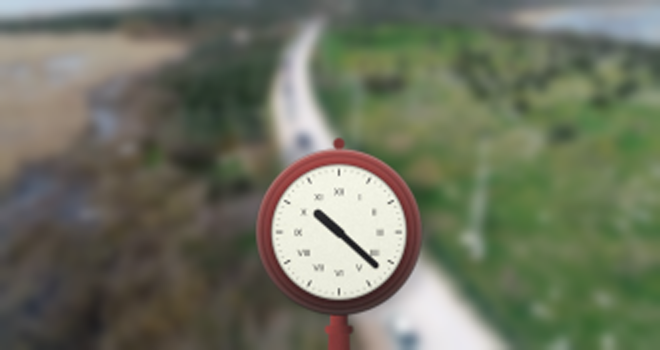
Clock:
10:22
